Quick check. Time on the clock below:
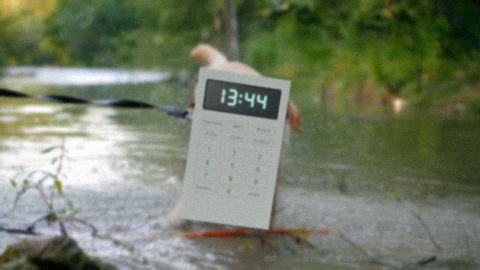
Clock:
13:44
